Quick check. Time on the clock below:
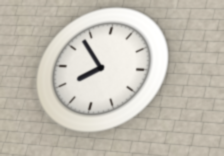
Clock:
7:53
